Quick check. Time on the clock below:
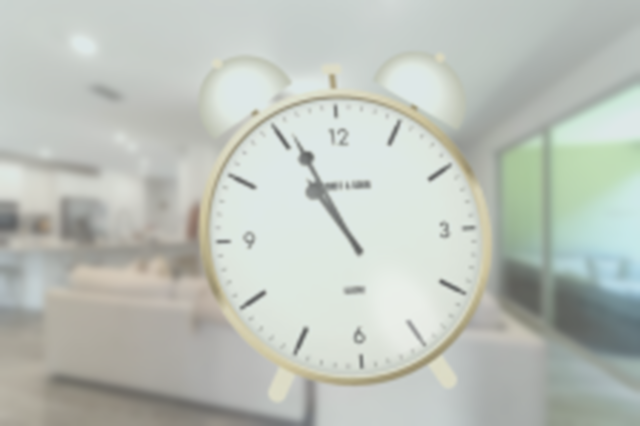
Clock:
10:56
